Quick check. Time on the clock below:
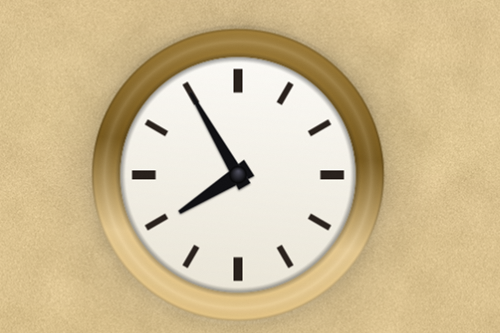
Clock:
7:55
